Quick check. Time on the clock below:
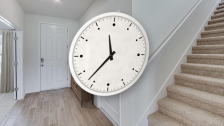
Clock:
11:37
